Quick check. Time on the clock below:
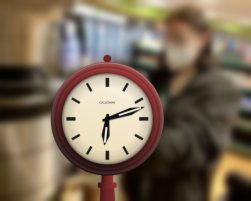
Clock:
6:12
